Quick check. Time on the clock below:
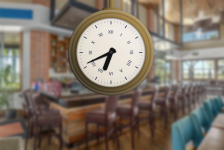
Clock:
6:41
